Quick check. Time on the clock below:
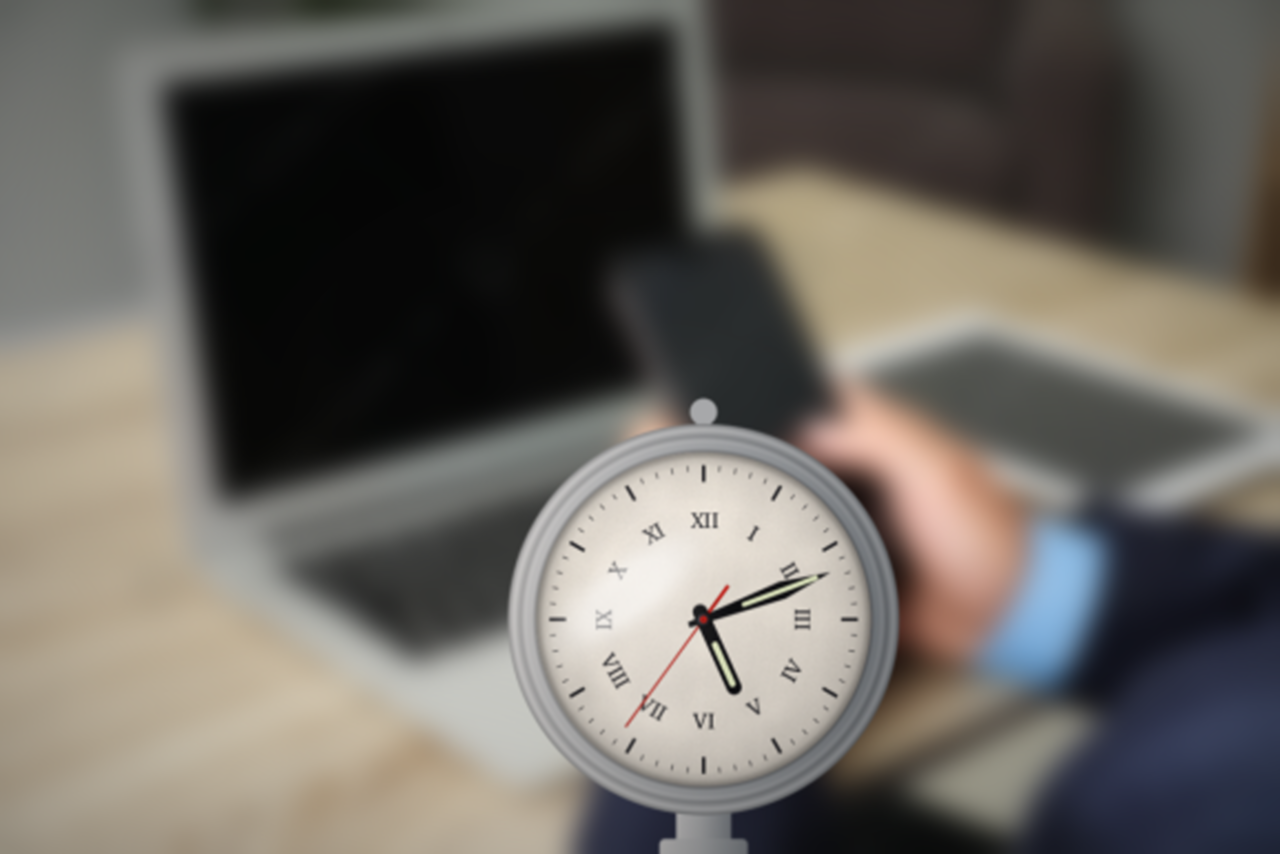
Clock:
5:11:36
